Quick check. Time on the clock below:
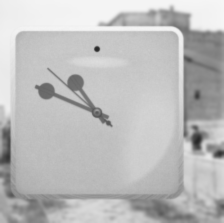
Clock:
10:48:52
